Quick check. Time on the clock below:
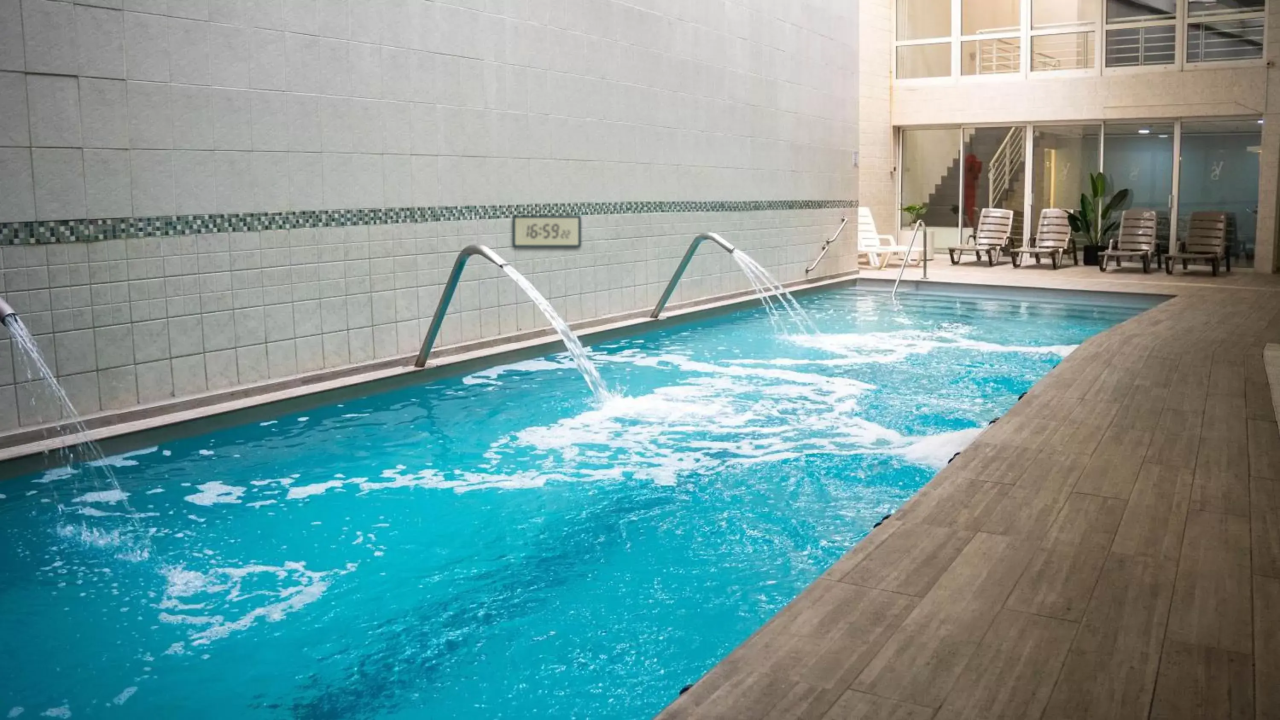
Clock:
16:59
